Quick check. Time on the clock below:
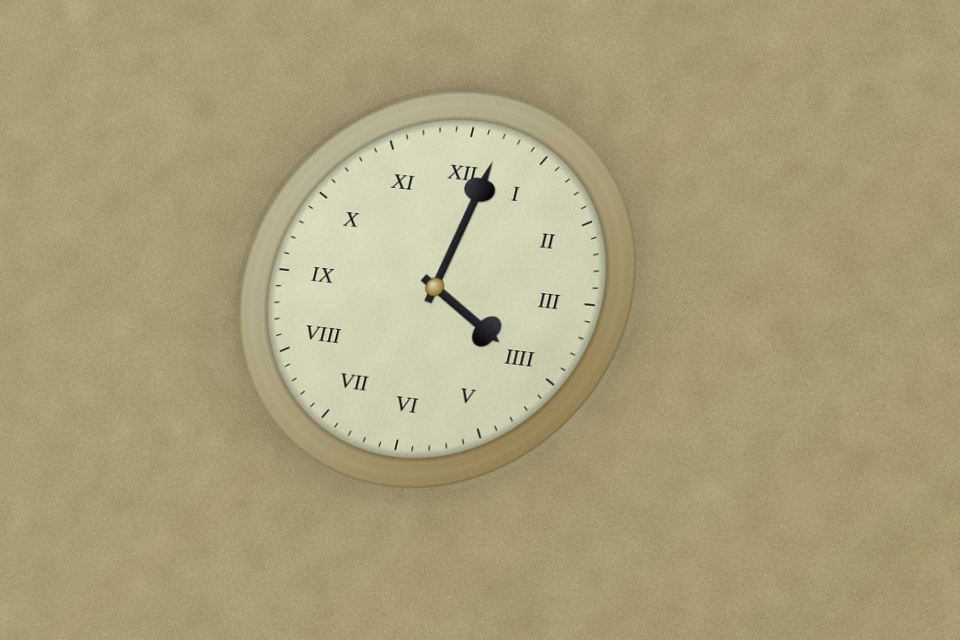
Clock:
4:02
